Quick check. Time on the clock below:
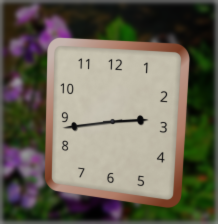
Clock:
2:43
